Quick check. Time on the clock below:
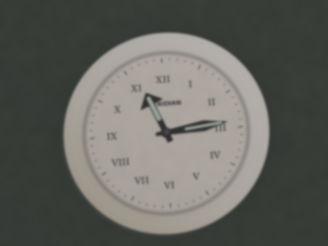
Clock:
11:14
